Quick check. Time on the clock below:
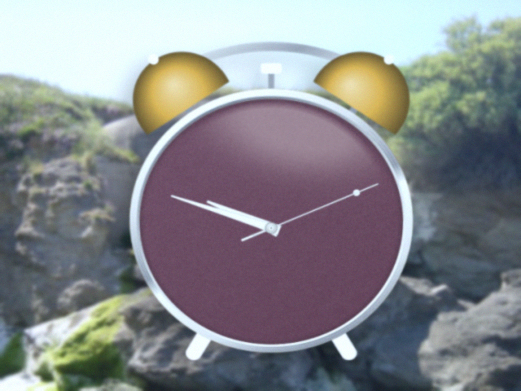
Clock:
9:48:11
